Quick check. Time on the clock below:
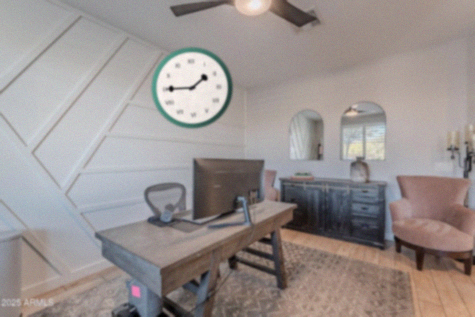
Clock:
1:45
